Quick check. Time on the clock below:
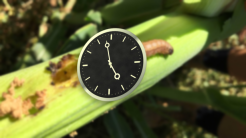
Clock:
4:58
